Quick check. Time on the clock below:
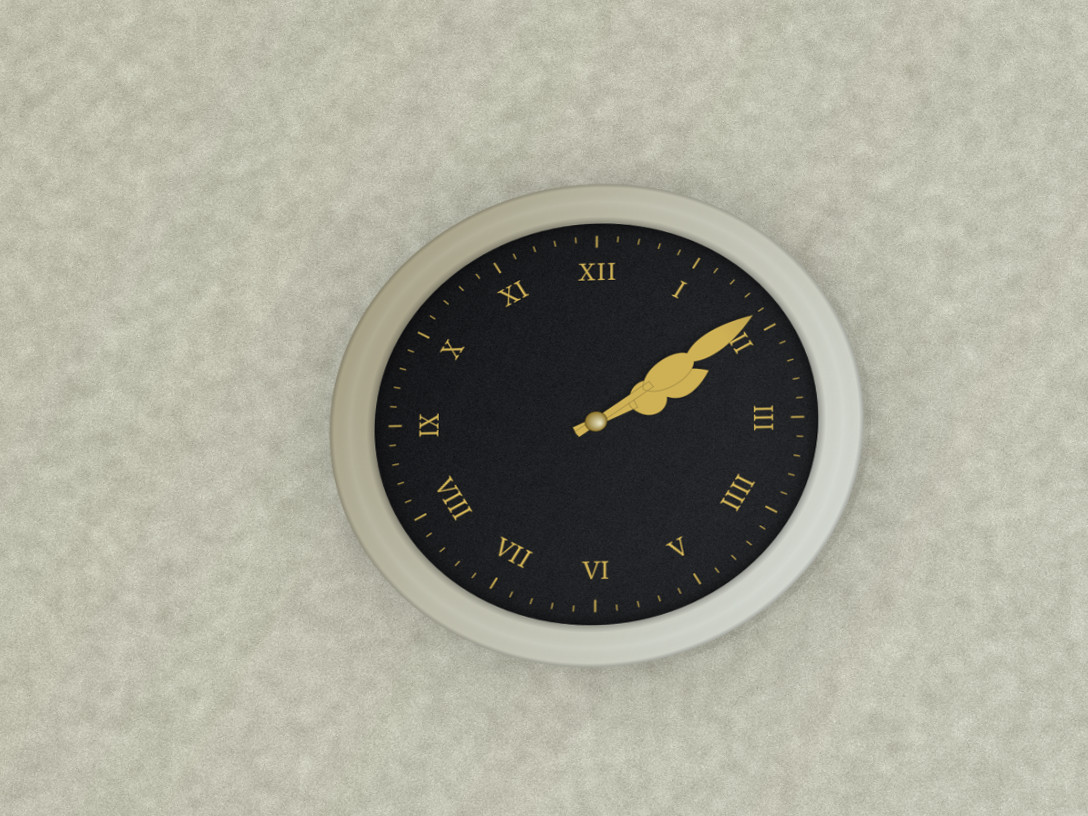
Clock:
2:09
